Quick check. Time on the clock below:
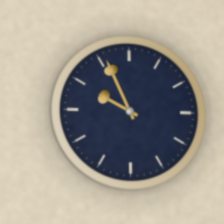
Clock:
9:56
